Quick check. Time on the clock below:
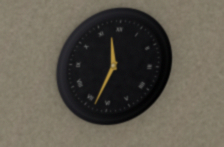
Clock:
11:33
